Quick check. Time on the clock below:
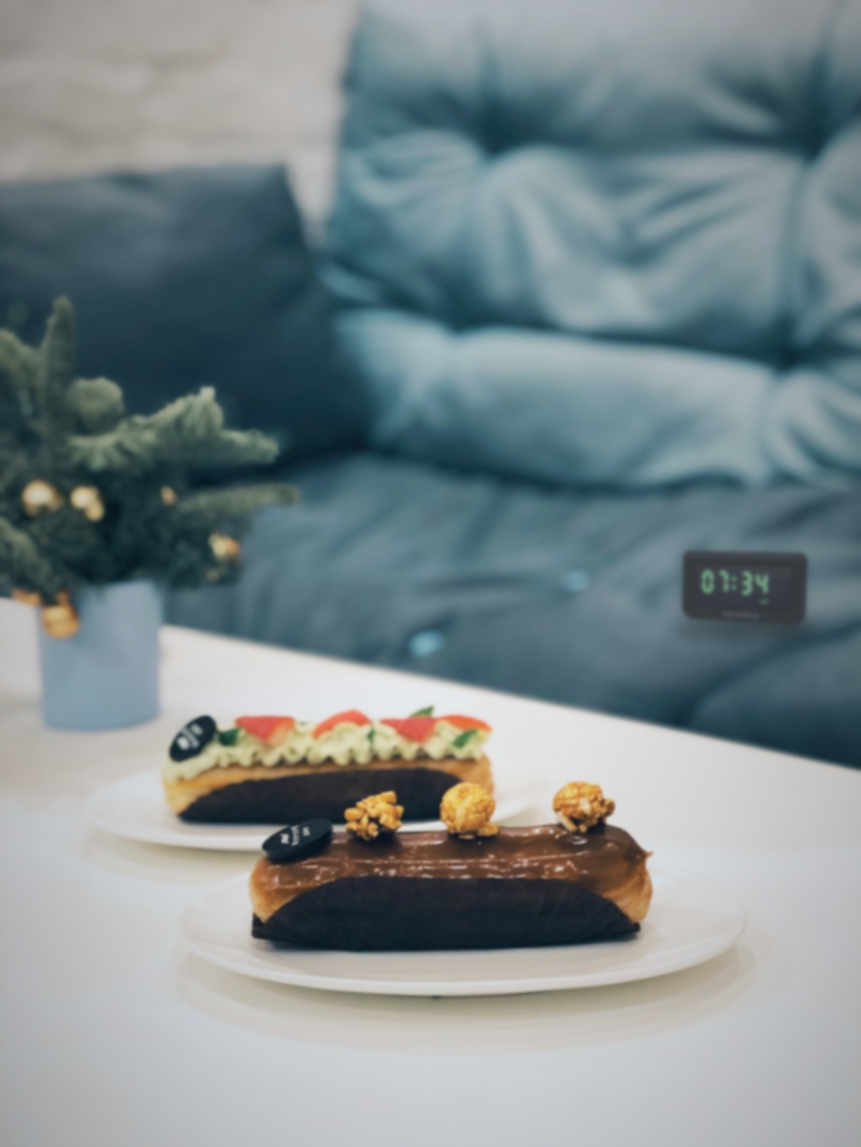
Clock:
7:34
